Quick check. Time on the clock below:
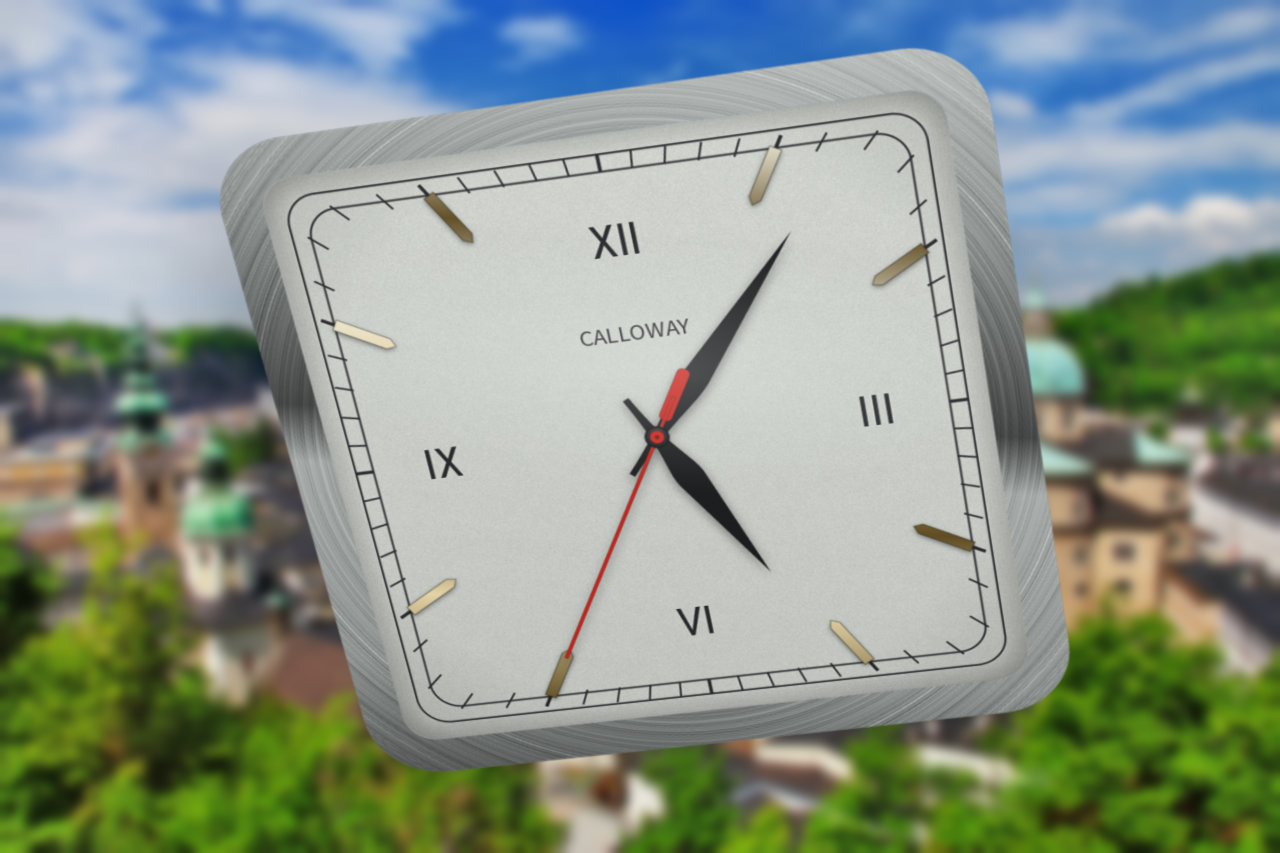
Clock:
5:06:35
